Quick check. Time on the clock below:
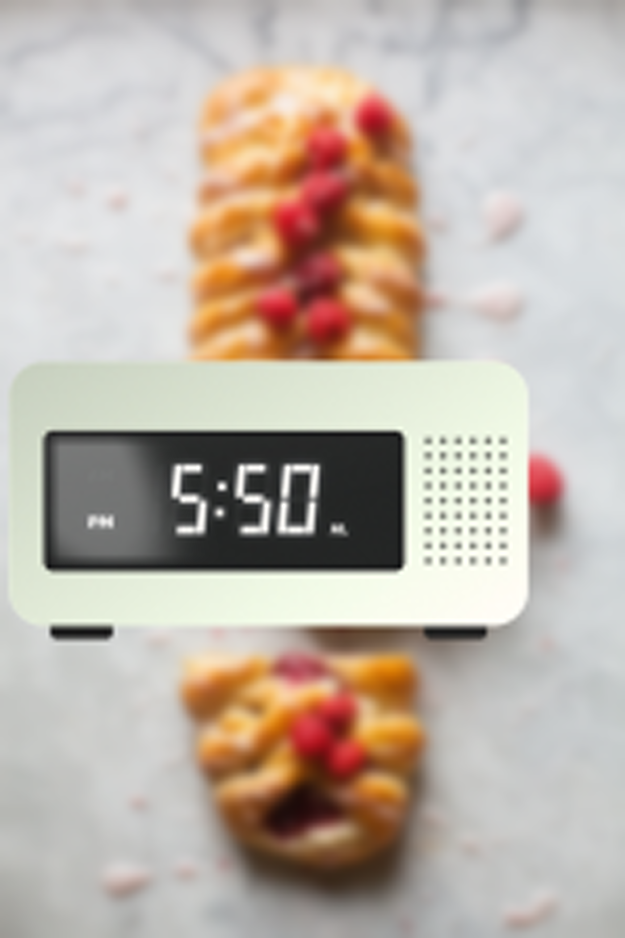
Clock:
5:50
